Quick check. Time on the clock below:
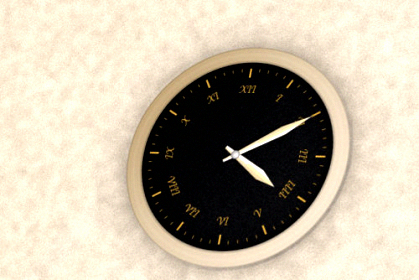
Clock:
4:10
